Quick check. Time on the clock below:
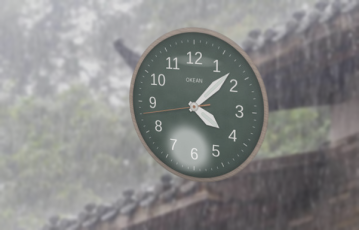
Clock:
4:07:43
